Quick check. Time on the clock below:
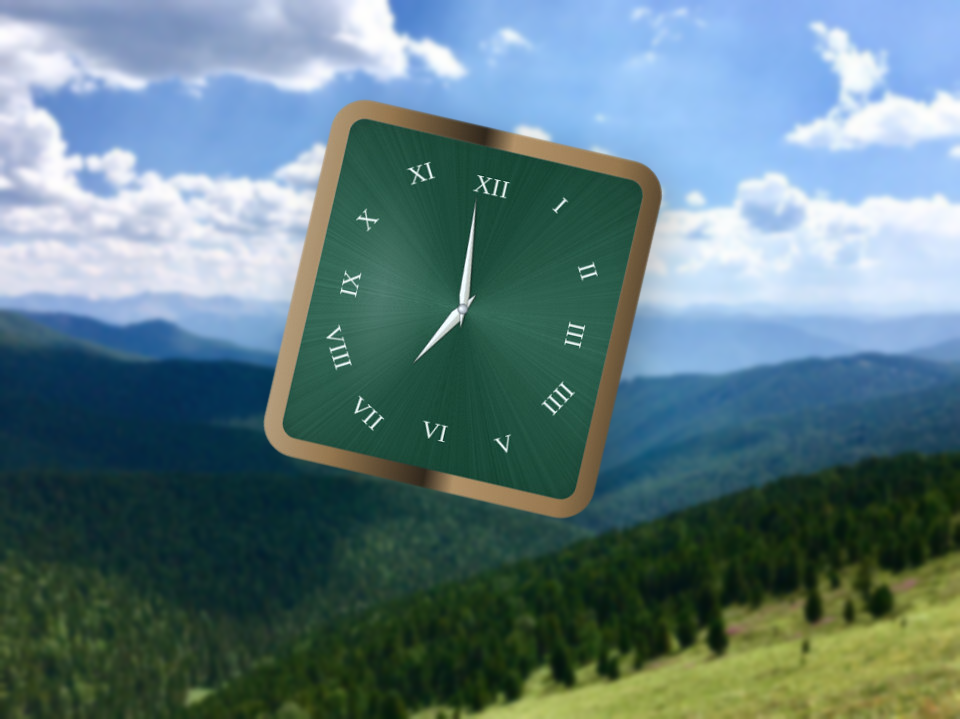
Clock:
6:59
